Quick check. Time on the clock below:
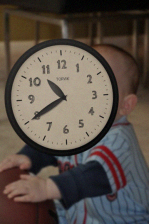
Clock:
10:40
